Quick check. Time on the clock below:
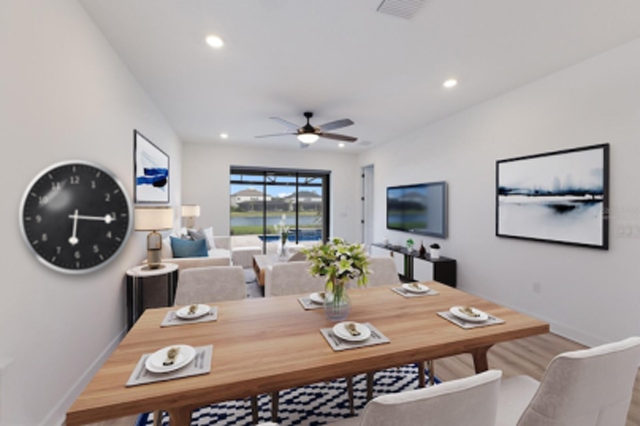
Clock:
6:16
